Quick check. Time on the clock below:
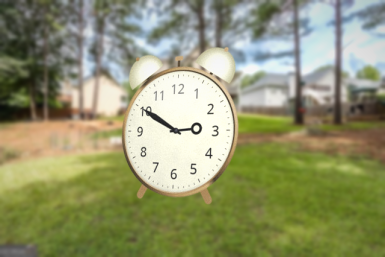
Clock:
2:50
